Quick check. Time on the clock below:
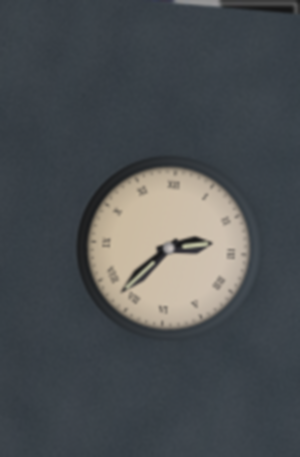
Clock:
2:37
